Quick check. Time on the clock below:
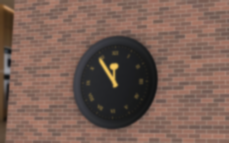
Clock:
11:54
